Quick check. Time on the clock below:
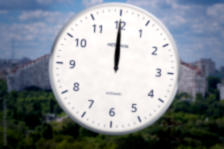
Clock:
12:00
